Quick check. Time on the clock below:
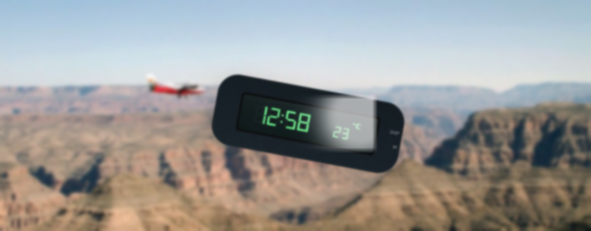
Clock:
12:58
